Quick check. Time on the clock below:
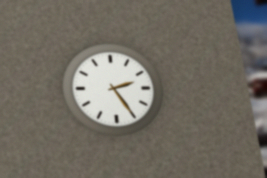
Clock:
2:25
